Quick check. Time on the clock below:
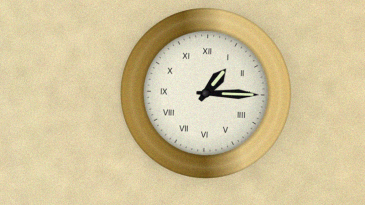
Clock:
1:15
